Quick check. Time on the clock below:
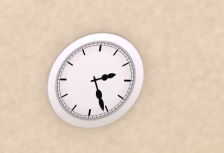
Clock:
2:26
